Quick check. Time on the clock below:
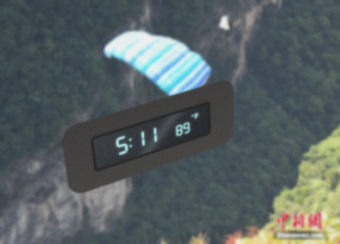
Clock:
5:11
